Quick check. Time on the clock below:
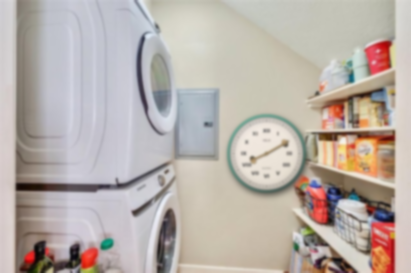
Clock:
8:10
